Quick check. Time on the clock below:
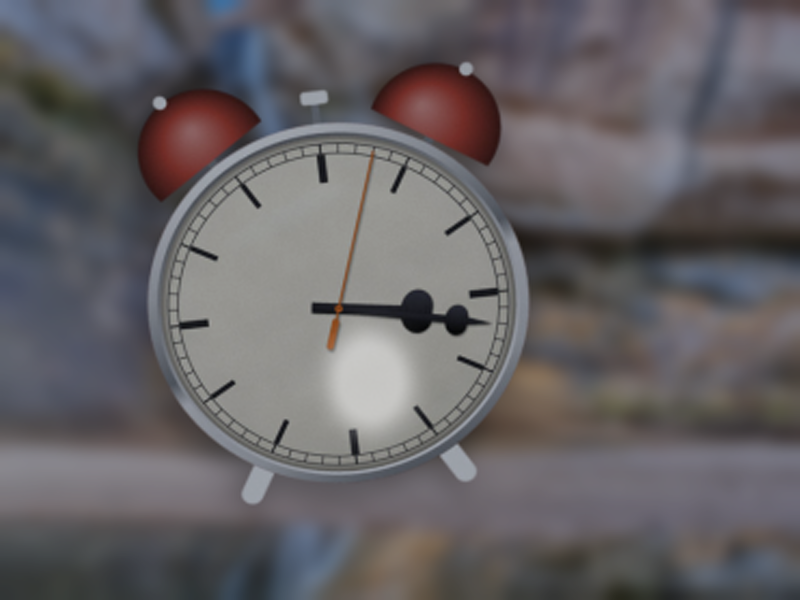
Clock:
3:17:03
